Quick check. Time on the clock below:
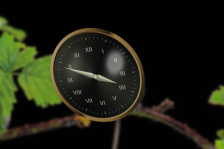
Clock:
3:49
